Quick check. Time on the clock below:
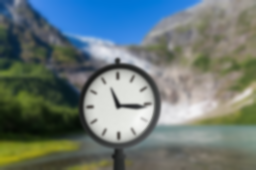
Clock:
11:16
